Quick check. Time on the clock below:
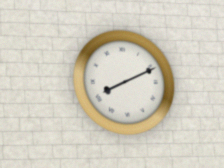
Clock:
8:11
